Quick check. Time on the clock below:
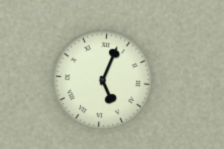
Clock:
5:03
